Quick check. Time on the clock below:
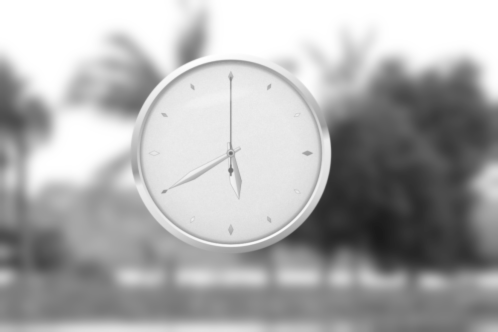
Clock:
5:40:00
